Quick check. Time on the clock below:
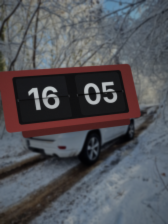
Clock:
16:05
